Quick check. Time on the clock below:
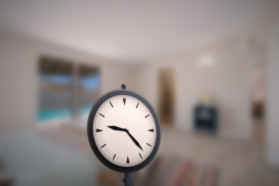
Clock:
9:23
